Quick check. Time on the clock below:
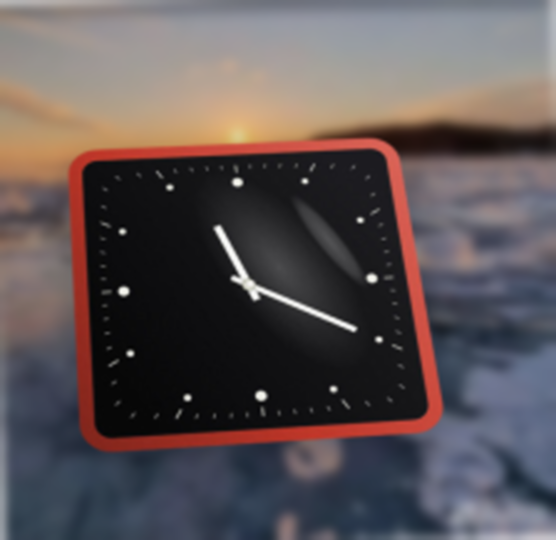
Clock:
11:20
